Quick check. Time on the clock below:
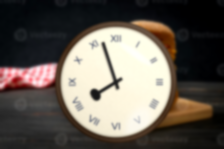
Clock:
7:57
